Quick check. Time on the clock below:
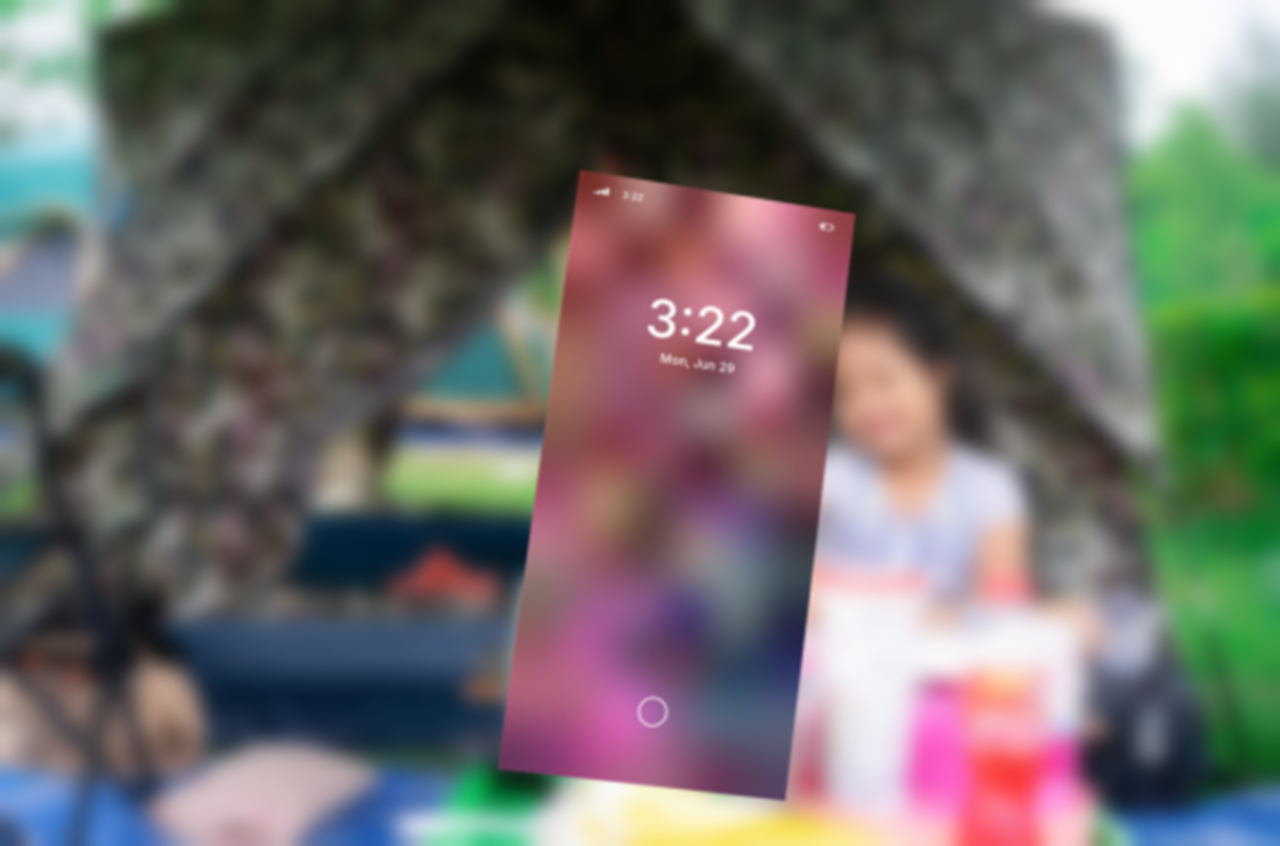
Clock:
3:22
